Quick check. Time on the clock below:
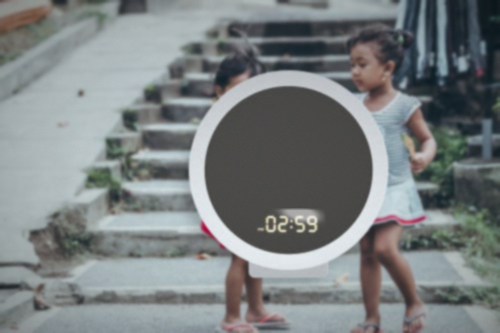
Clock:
2:59
